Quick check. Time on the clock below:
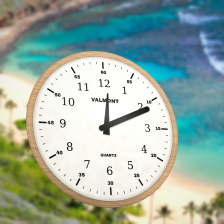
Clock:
12:11
